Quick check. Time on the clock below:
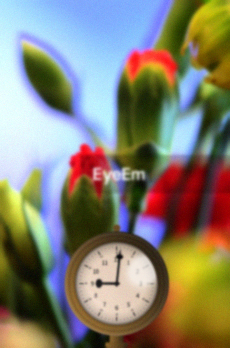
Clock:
9:01
